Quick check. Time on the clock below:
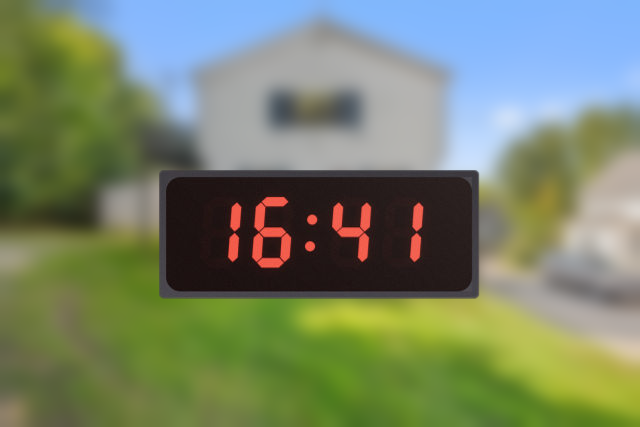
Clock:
16:41
